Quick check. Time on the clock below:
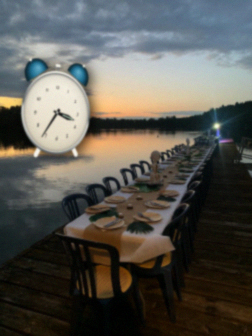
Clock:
3:36
